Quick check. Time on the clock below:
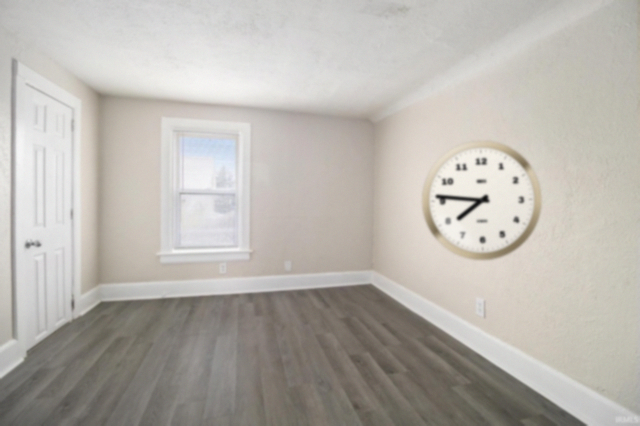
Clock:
7:46
